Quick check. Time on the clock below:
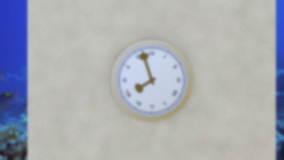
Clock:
7:57
